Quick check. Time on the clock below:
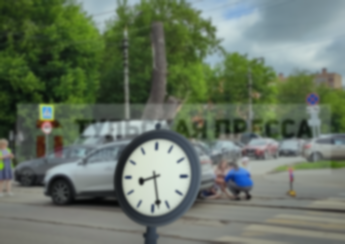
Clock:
8:28
